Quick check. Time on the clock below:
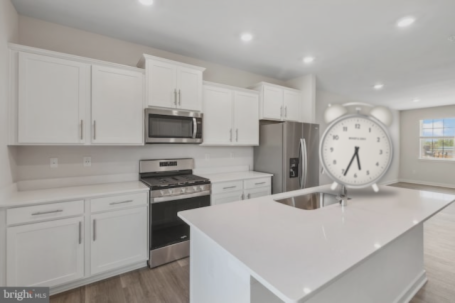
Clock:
5:34
